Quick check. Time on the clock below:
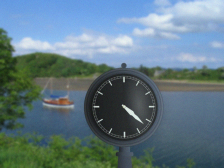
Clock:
4:22
